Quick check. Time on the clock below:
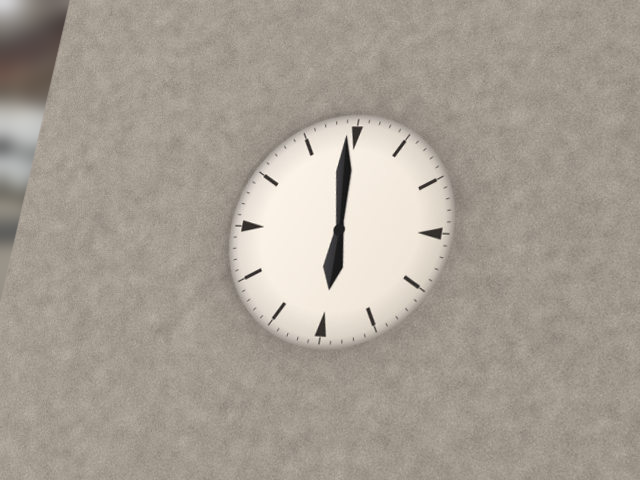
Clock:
5:59
